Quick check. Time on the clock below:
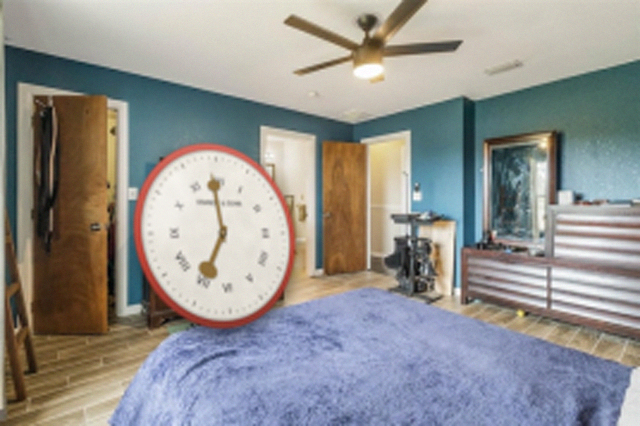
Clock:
6:59
